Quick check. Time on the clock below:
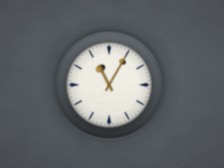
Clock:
11:05
